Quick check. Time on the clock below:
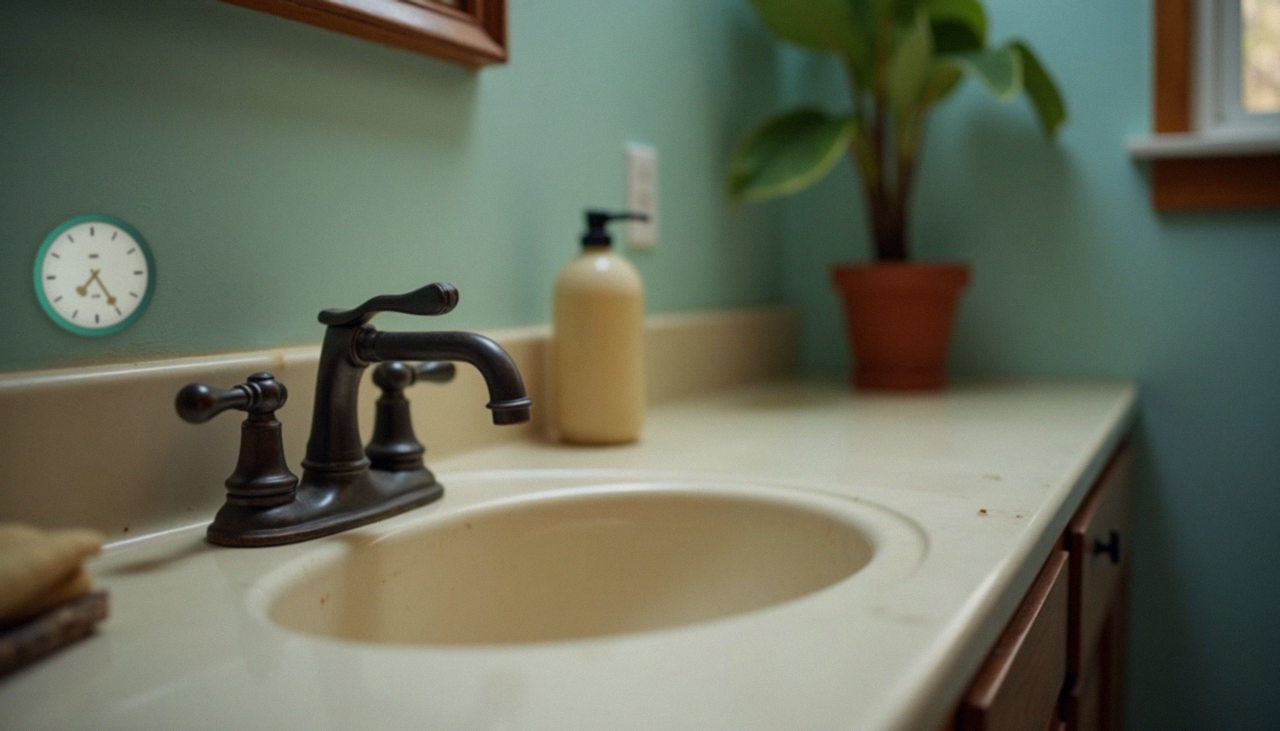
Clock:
7:25
